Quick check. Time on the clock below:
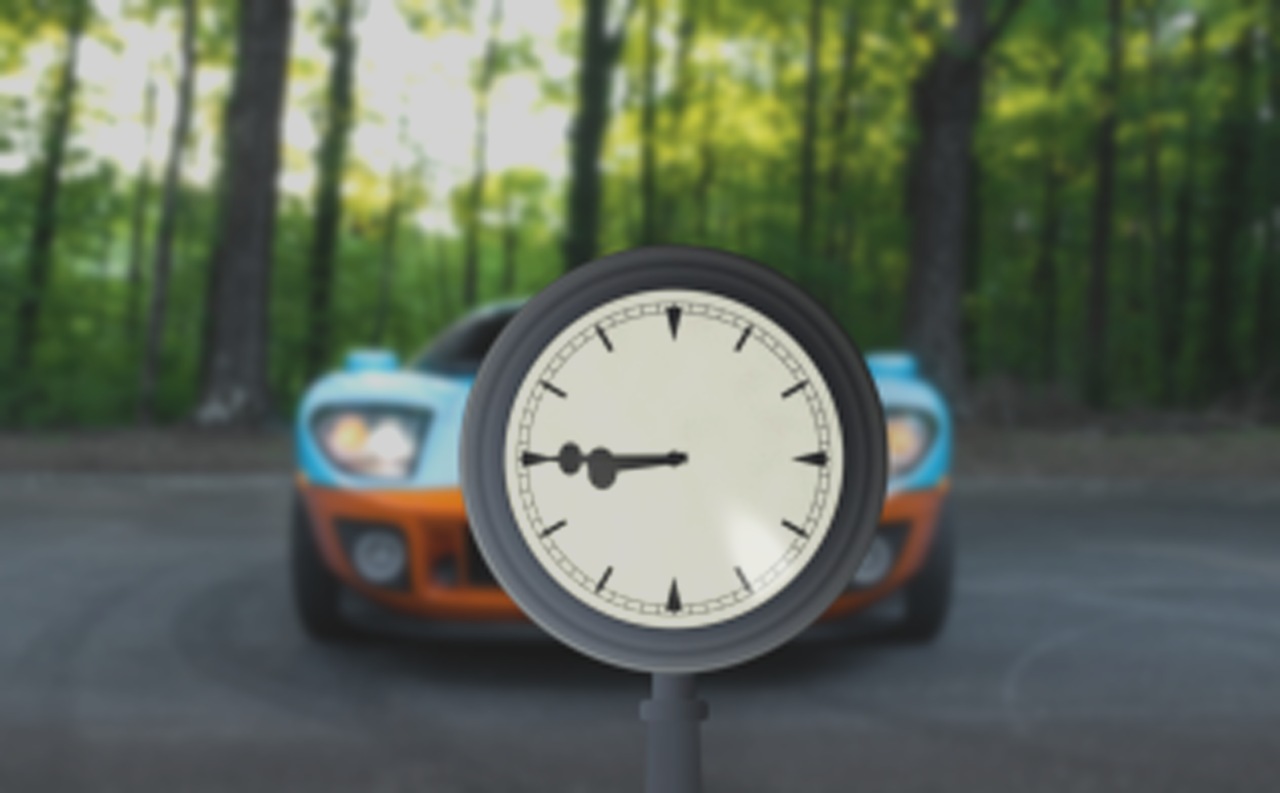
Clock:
8:45
